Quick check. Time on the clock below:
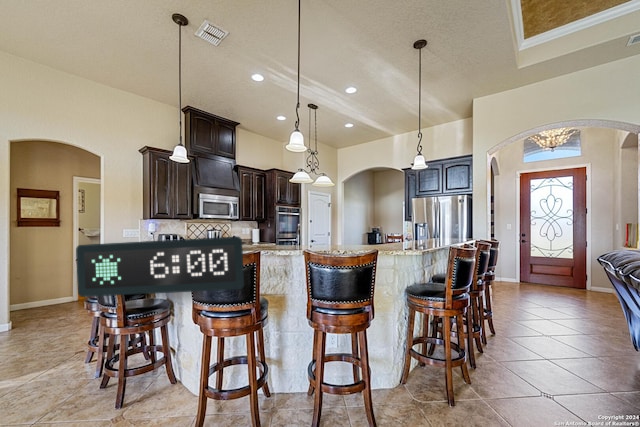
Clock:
6:00
